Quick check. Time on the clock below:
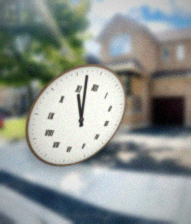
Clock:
10:57
